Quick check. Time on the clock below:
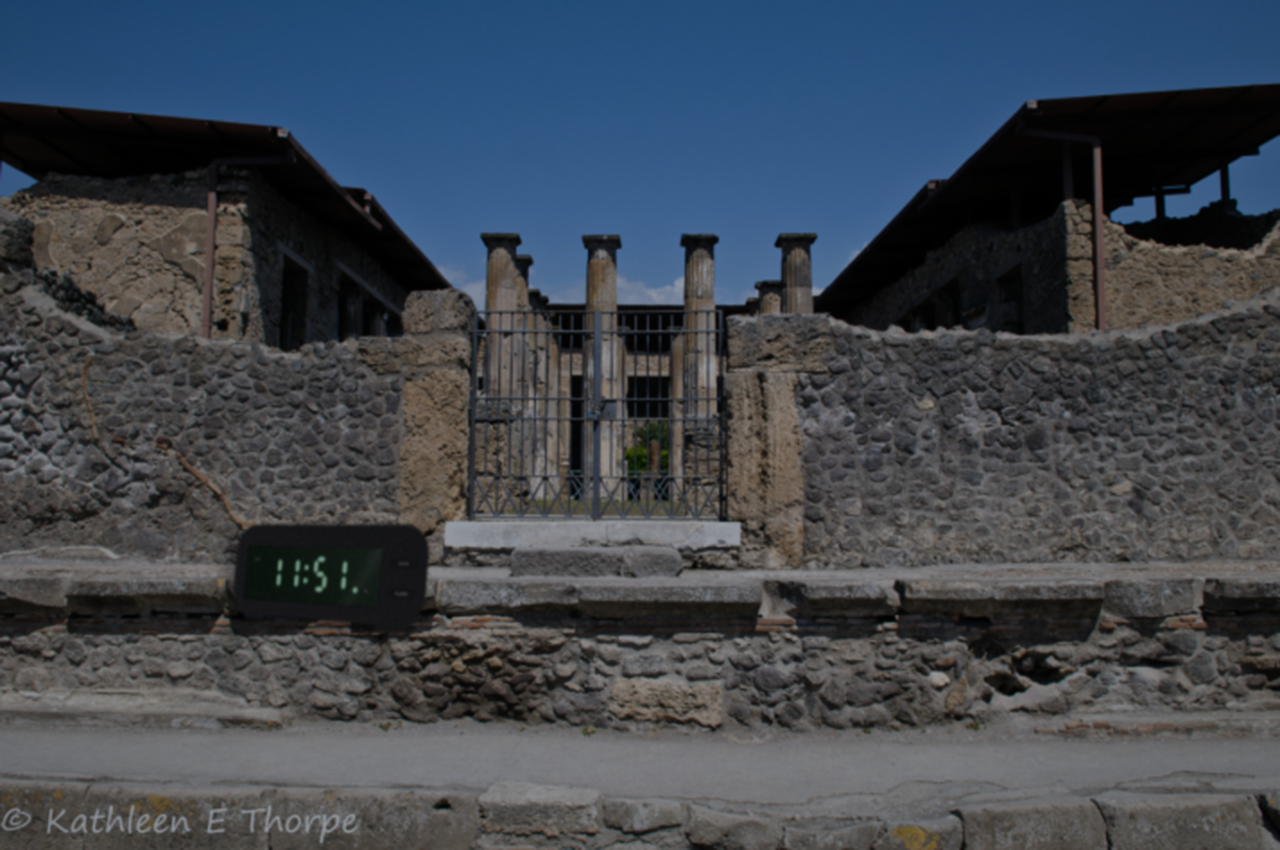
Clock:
11:51
